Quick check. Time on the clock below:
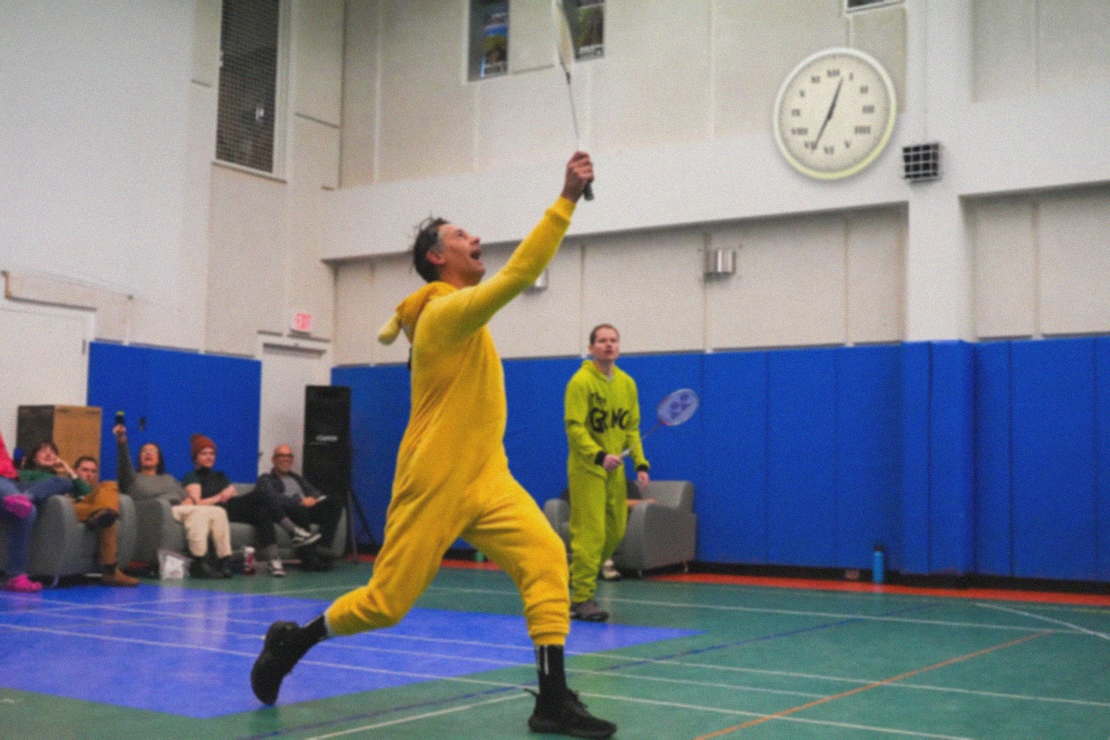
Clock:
12:34
